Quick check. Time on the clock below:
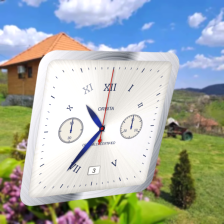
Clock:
10:36
